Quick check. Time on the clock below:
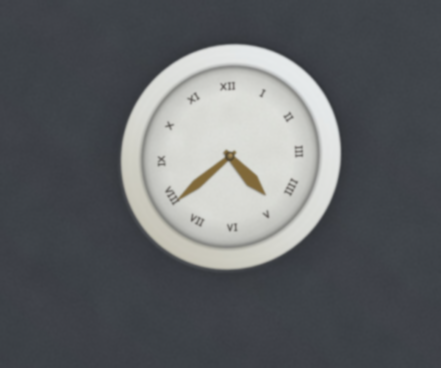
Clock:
4:39
